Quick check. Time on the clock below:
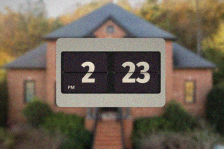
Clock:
2:23
